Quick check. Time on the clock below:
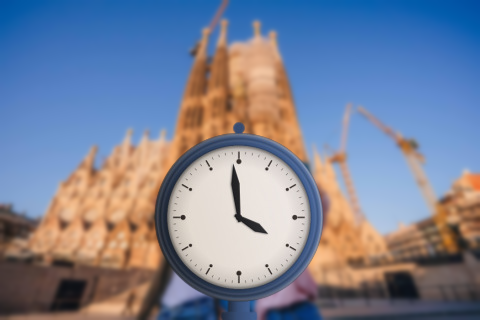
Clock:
3:59
